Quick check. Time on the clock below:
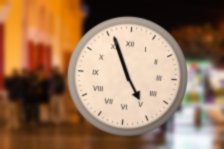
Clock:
4:56
